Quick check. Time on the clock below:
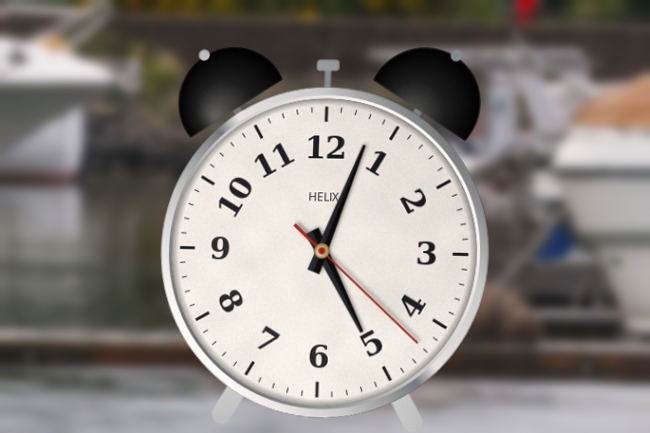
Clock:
5:03:22
